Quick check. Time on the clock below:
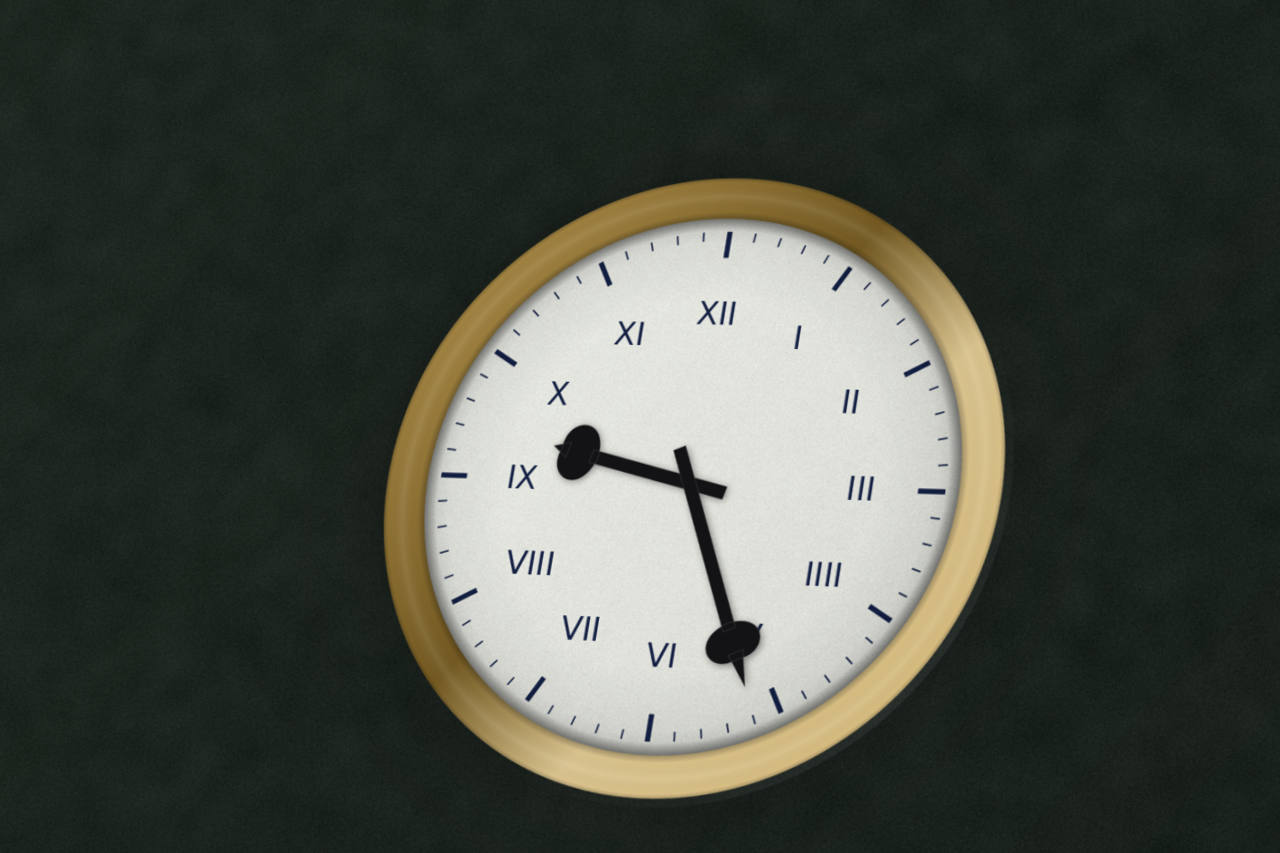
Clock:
9:26
